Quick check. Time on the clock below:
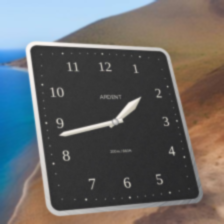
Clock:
1:43
